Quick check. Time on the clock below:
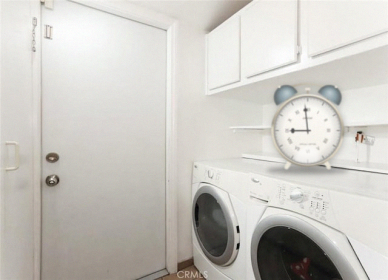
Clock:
8:59
